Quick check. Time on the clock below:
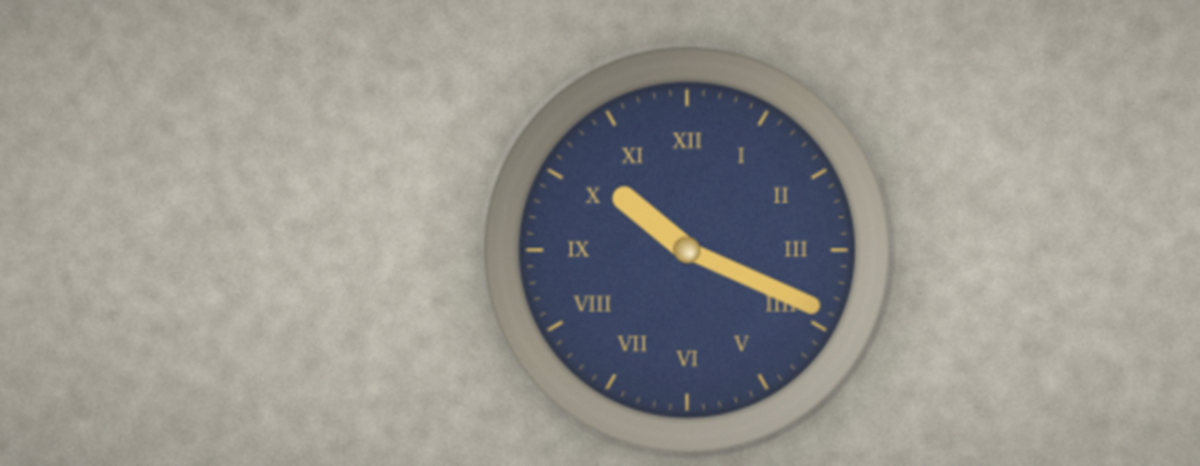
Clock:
10:19
